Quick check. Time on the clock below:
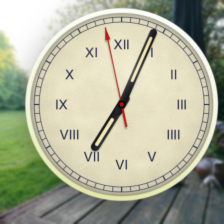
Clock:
7:03:58
